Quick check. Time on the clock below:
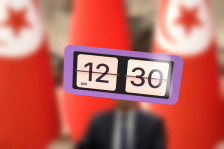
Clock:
12:30
